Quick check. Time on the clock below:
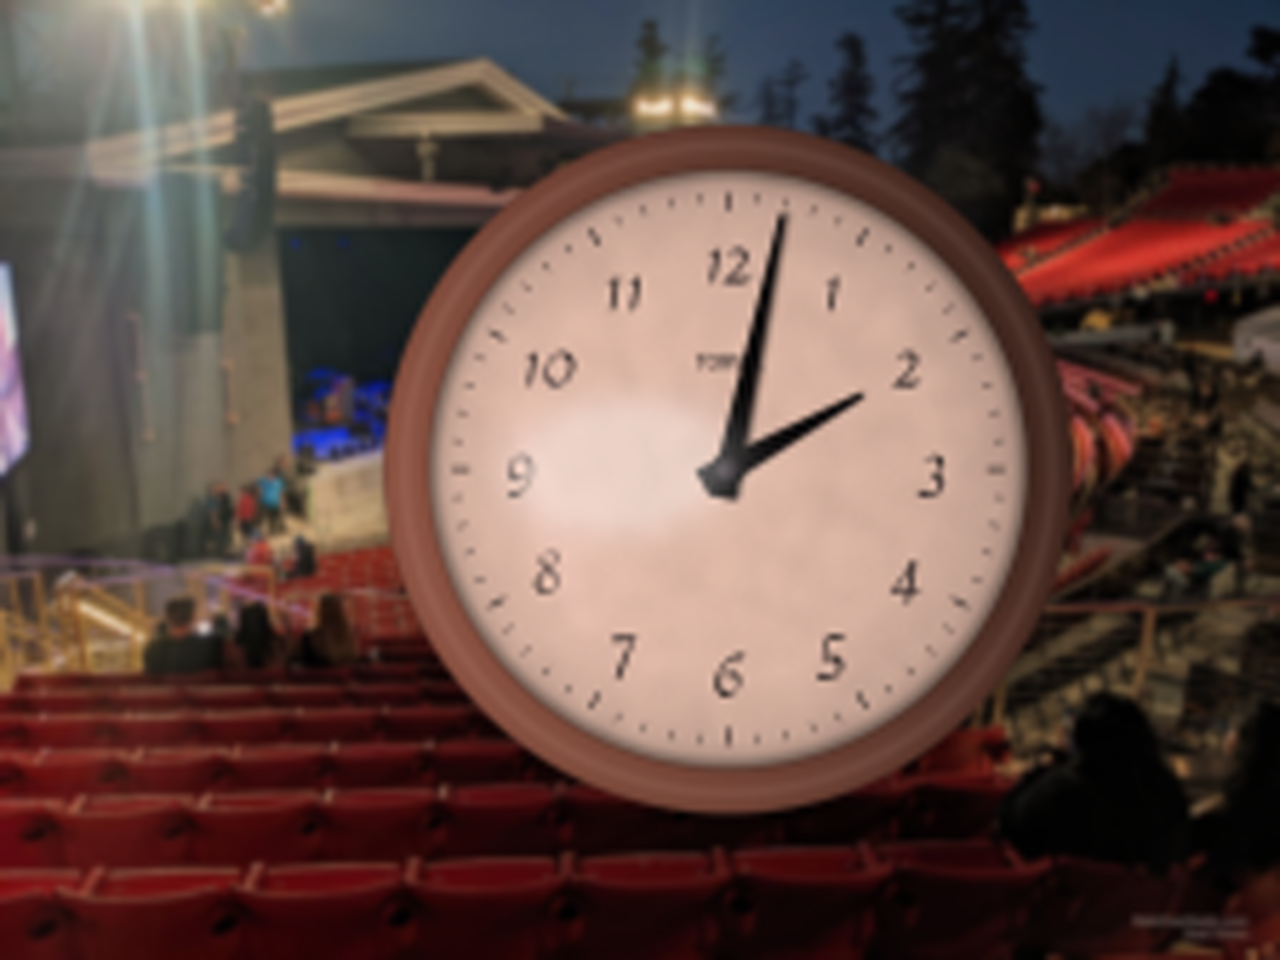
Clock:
2:02
